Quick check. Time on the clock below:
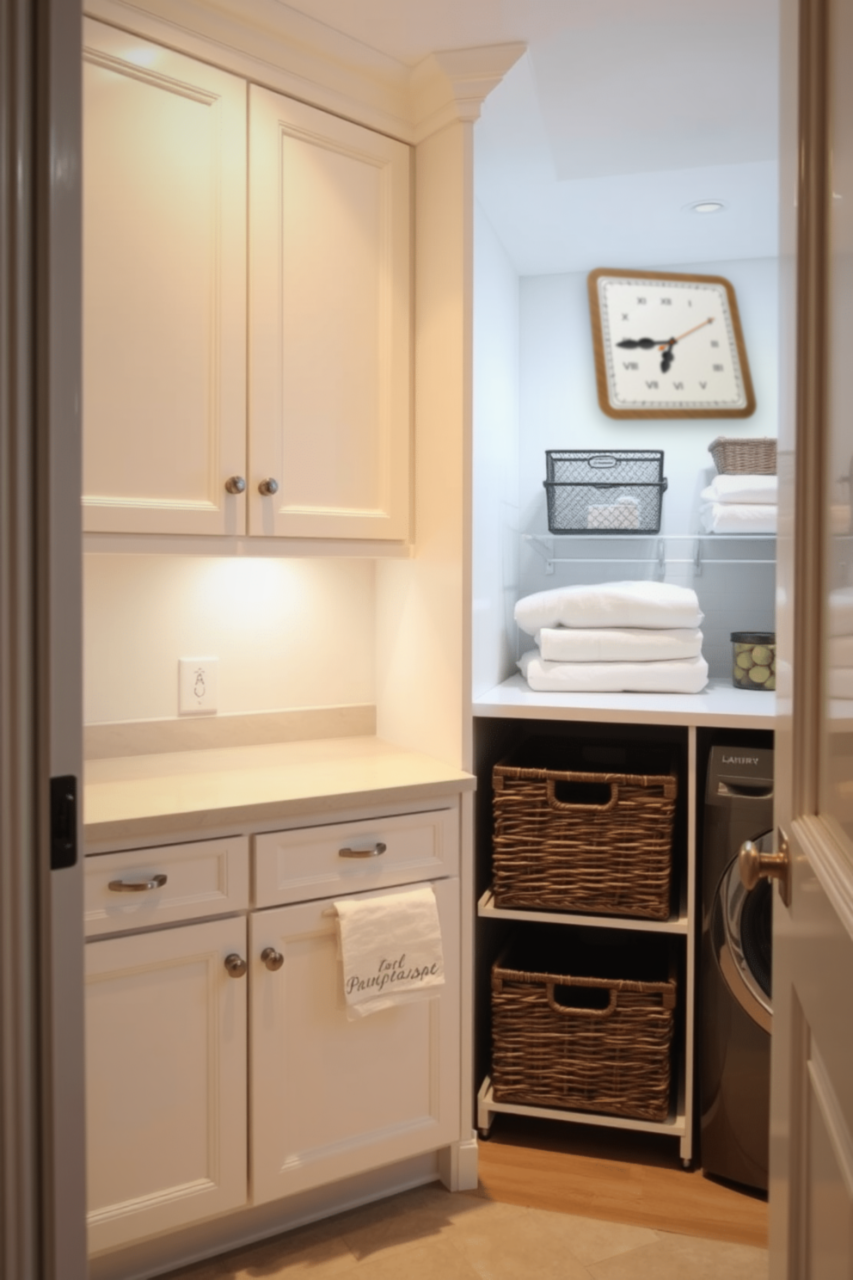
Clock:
6:44:10
